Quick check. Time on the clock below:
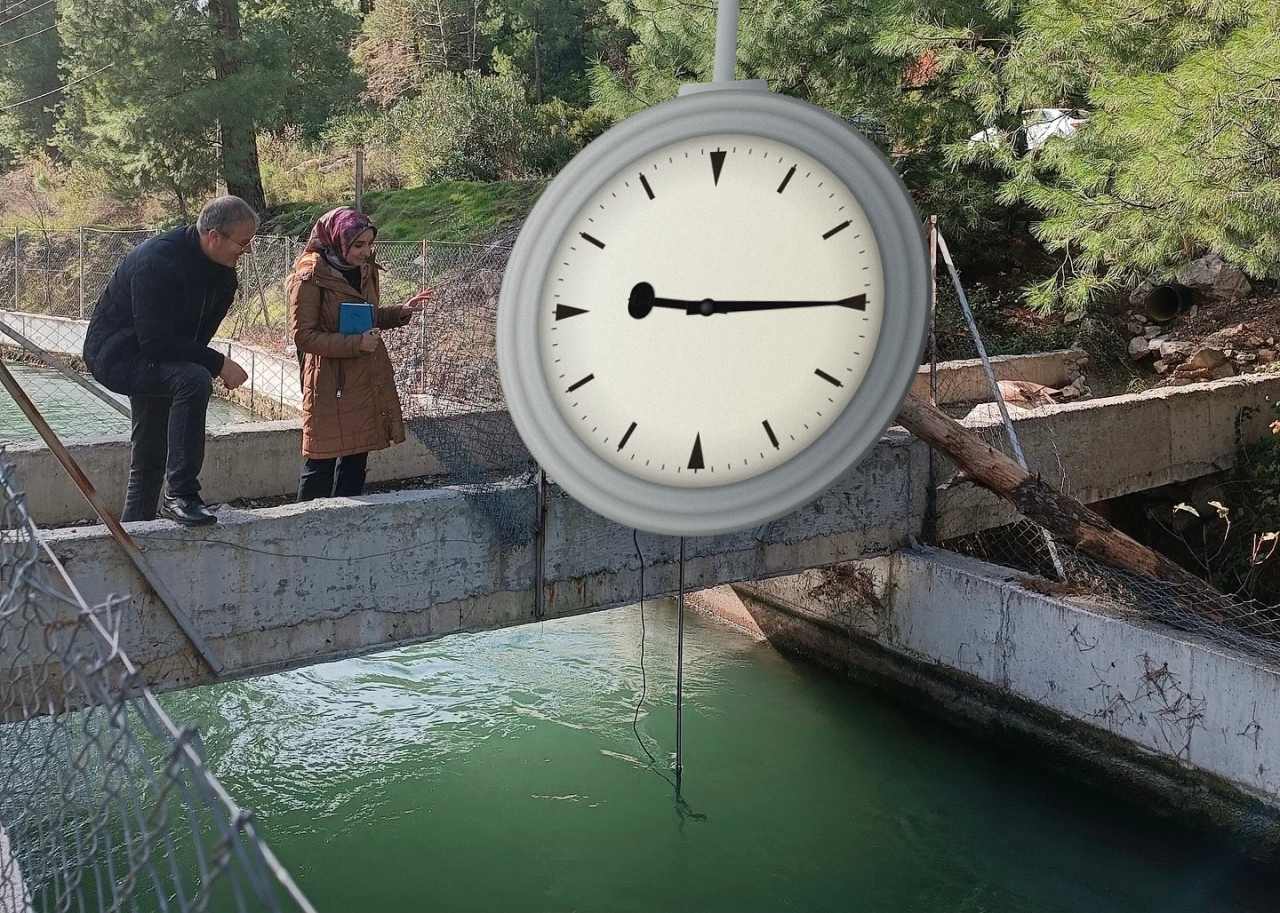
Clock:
9:15
